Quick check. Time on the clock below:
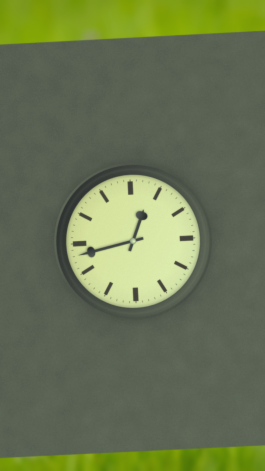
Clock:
12:43
